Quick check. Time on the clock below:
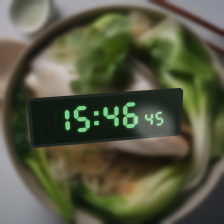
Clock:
15:46:45
